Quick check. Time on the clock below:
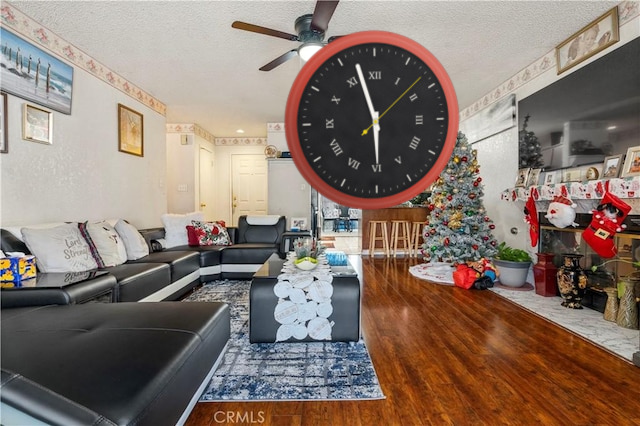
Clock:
5:57:08
